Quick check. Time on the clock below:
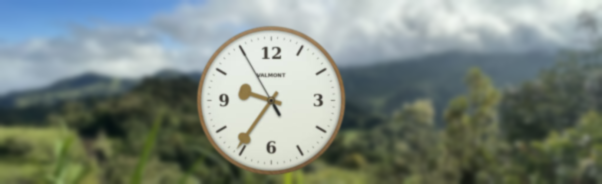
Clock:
9:35:55
